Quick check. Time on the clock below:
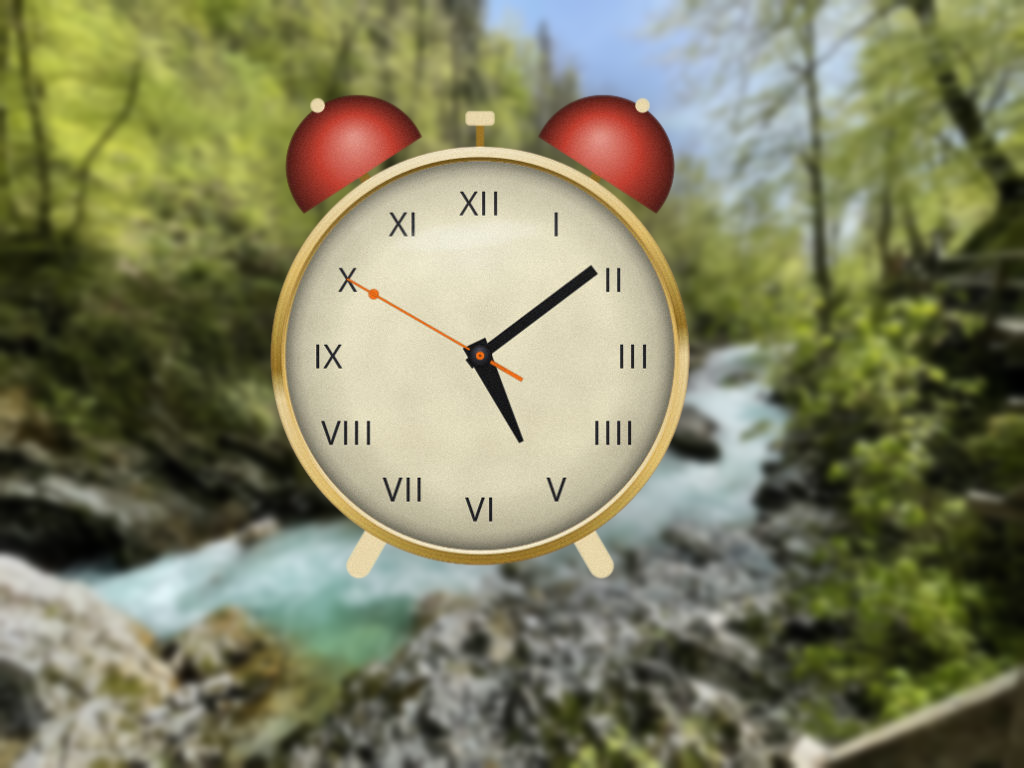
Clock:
5:08:50
